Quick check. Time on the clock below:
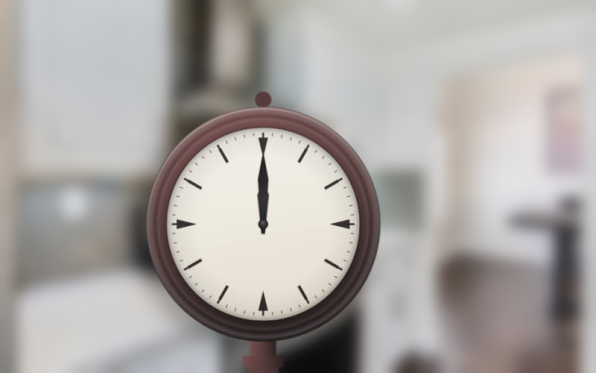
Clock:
12:00
